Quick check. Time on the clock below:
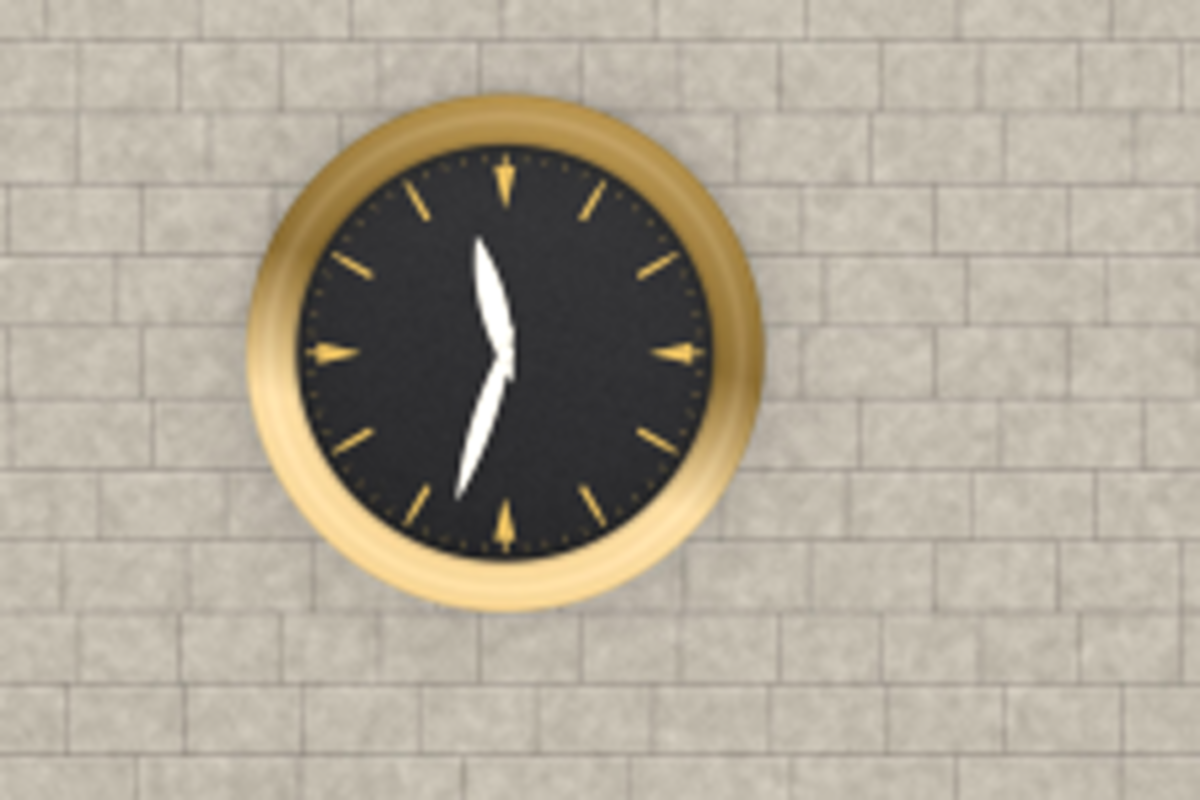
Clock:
11:33
